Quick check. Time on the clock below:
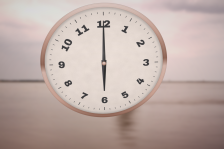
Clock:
6:00
